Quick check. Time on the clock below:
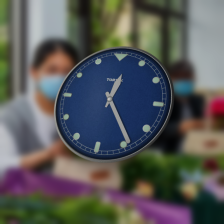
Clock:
12:24
